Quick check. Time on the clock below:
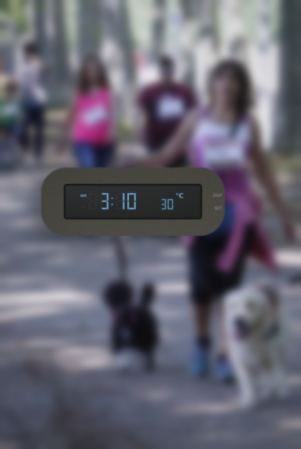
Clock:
3:10
